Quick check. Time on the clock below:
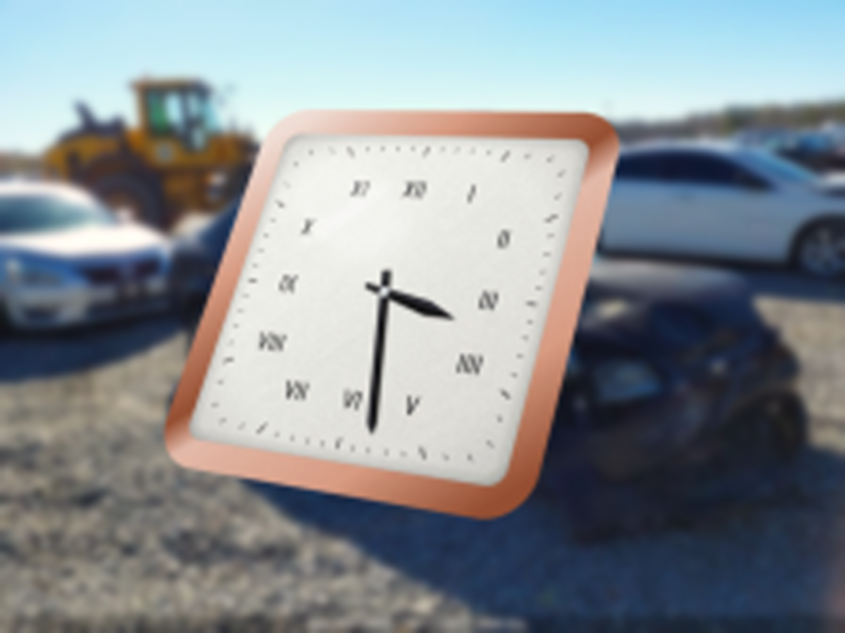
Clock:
3:28
